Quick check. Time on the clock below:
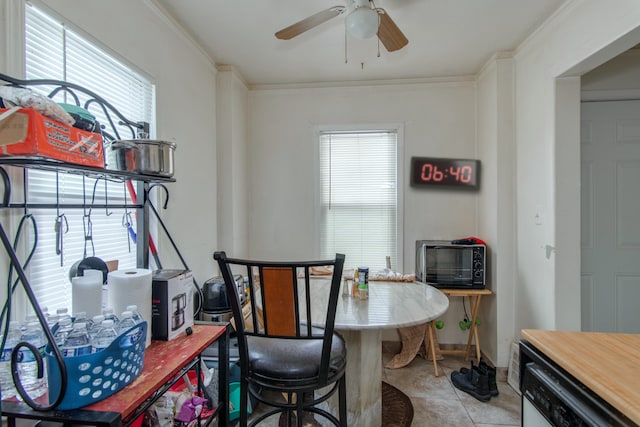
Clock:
6:40
